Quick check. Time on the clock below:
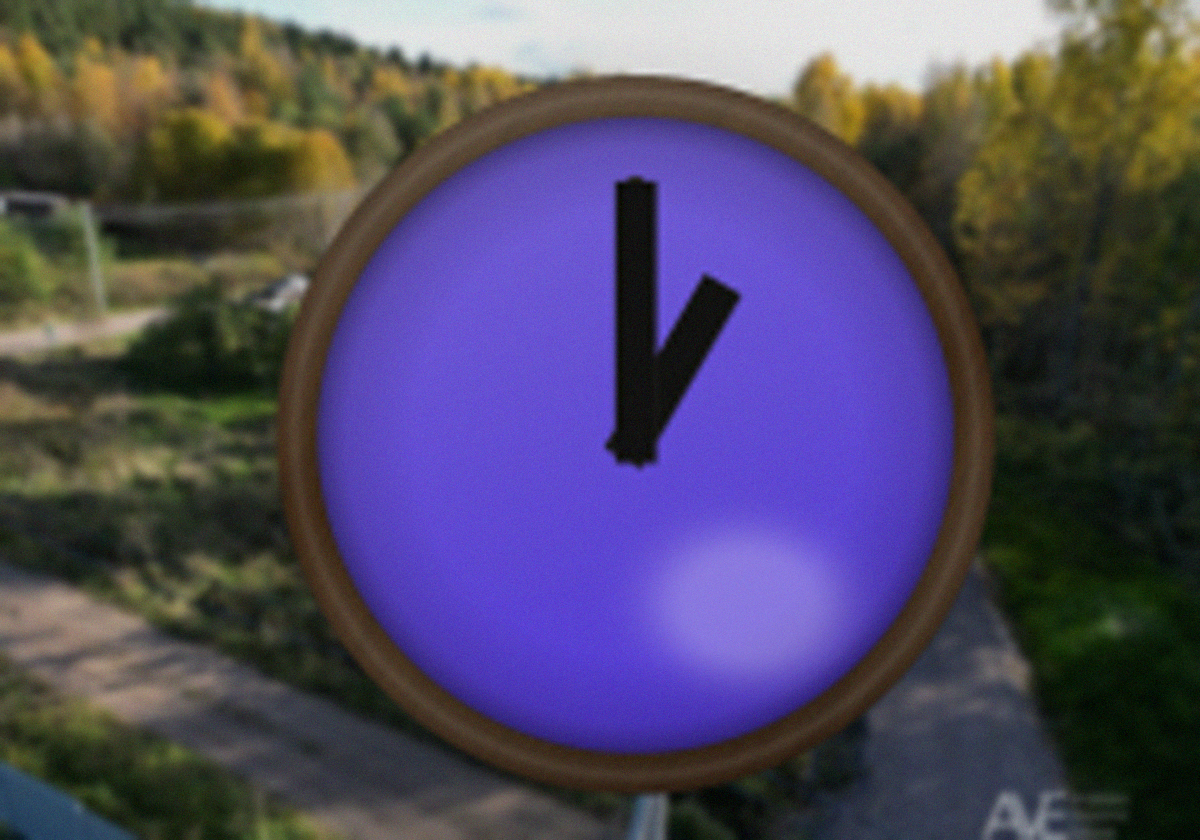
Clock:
1:00
